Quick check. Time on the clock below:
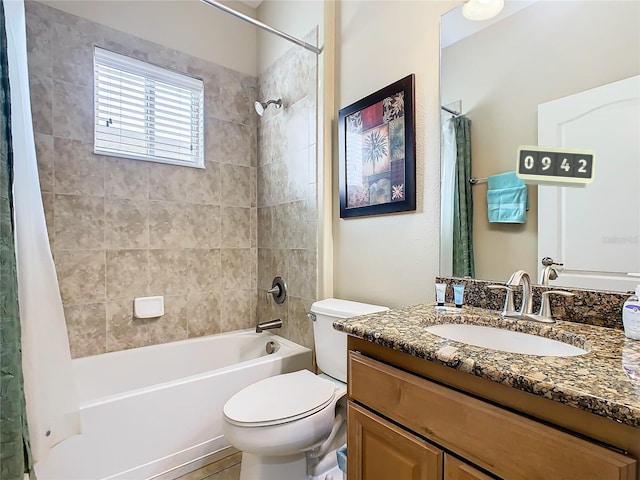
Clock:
9:42
